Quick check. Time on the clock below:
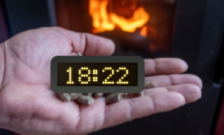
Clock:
18:22
